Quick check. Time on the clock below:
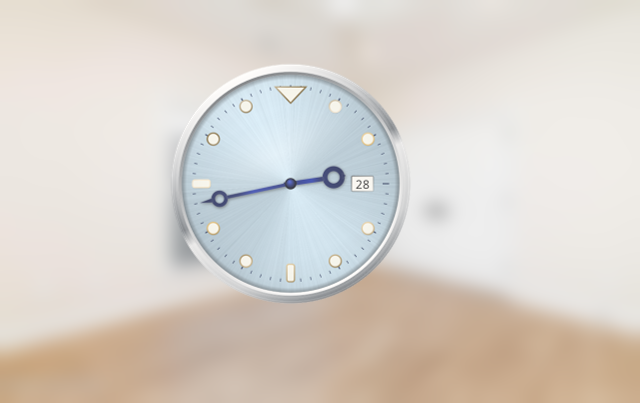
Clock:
2:43
